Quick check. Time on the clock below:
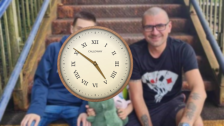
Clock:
4:51
